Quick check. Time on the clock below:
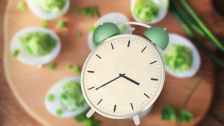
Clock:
3:39
